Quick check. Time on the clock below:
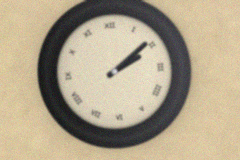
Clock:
2:09
